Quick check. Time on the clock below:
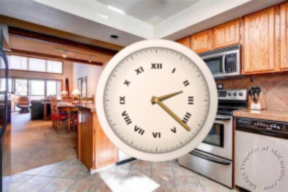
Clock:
2:22
